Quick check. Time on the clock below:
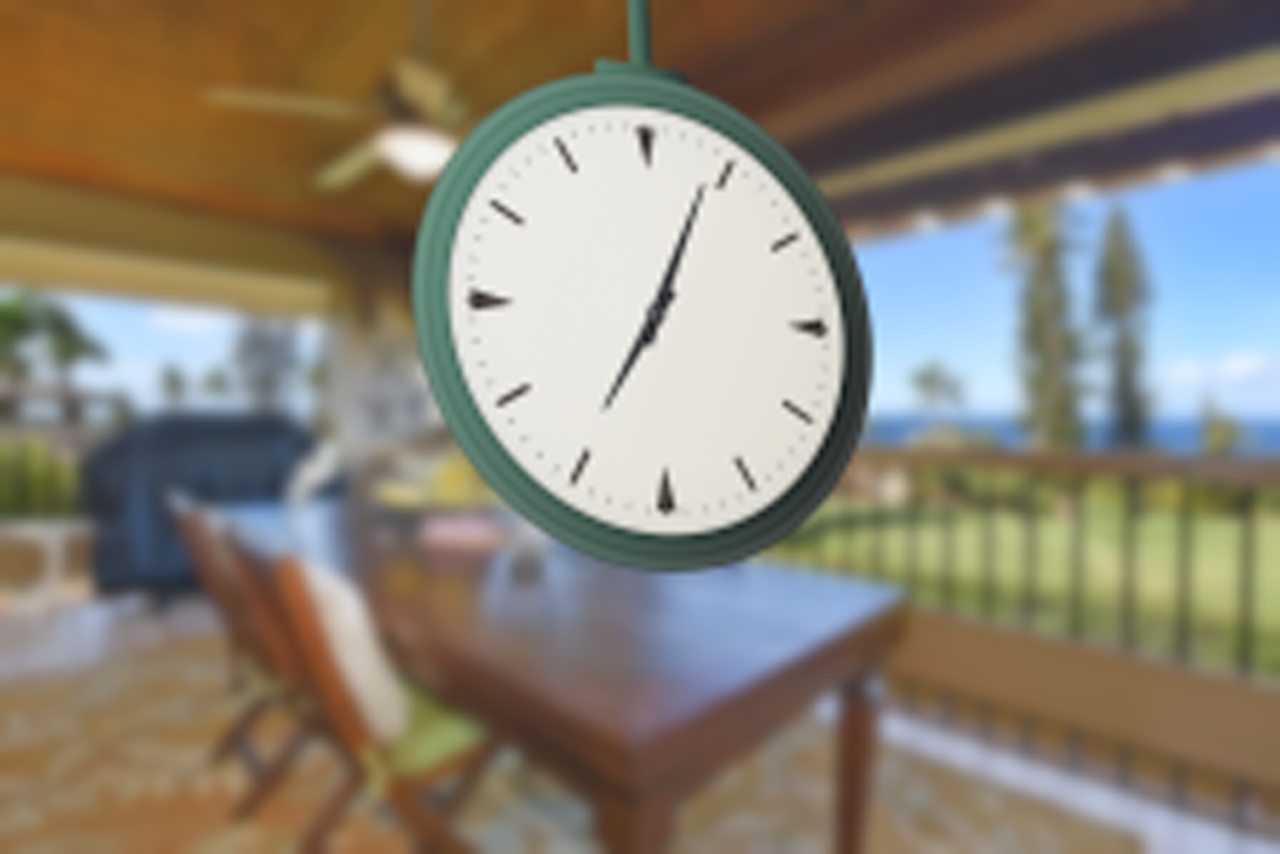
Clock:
7:04
